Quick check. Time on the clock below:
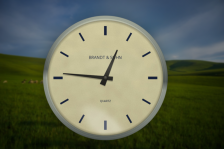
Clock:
12:46
